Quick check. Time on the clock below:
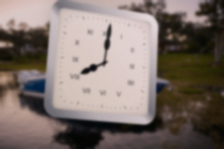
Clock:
8:01
